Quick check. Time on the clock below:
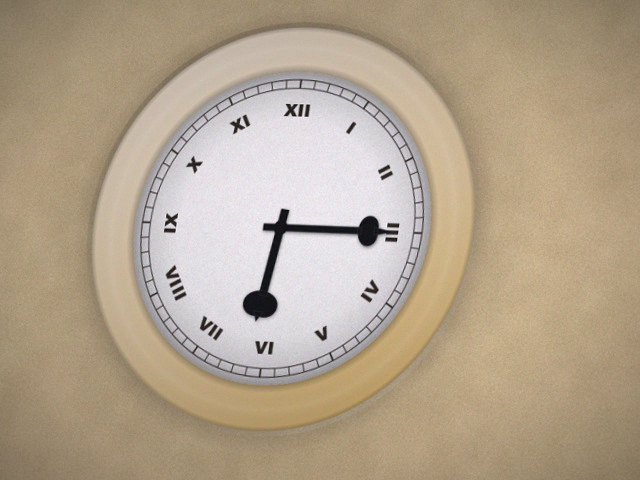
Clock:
6:15
